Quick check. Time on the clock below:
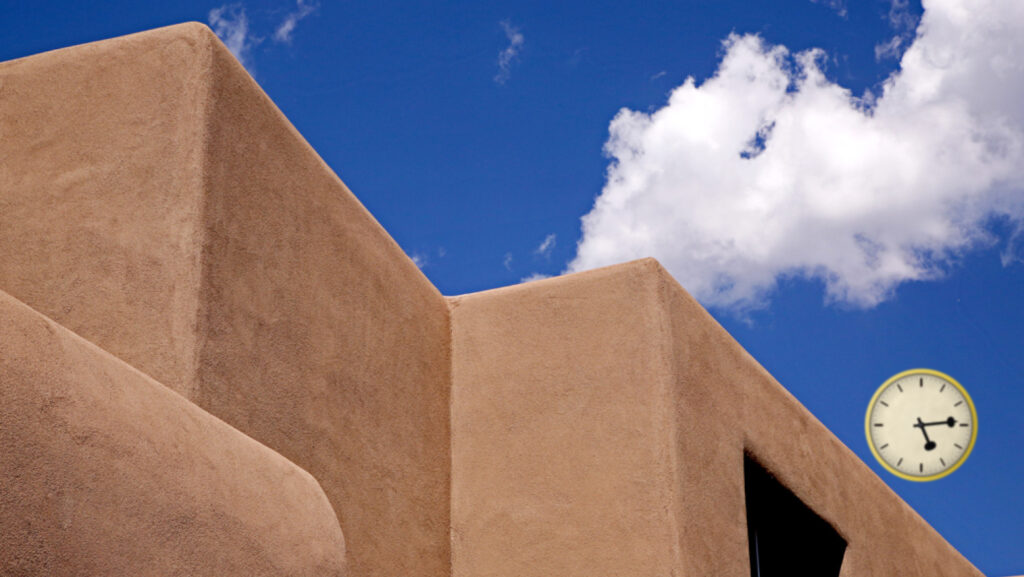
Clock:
5:14
